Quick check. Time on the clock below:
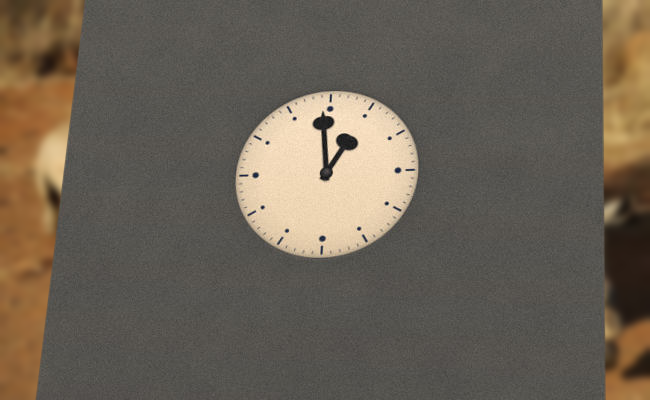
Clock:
12:59
